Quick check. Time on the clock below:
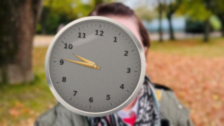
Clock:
9:46
